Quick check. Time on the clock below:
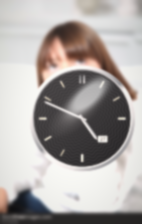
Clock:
4:49
